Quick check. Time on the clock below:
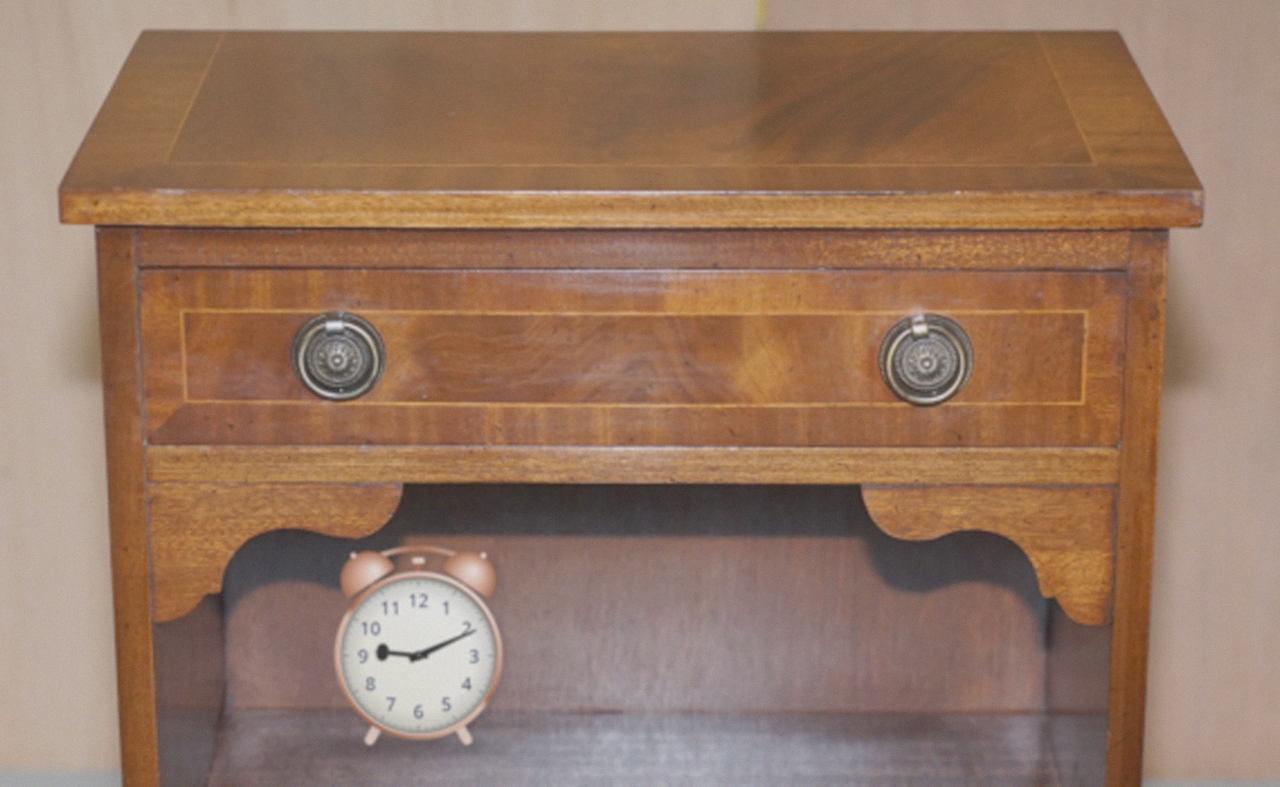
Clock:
9:11
